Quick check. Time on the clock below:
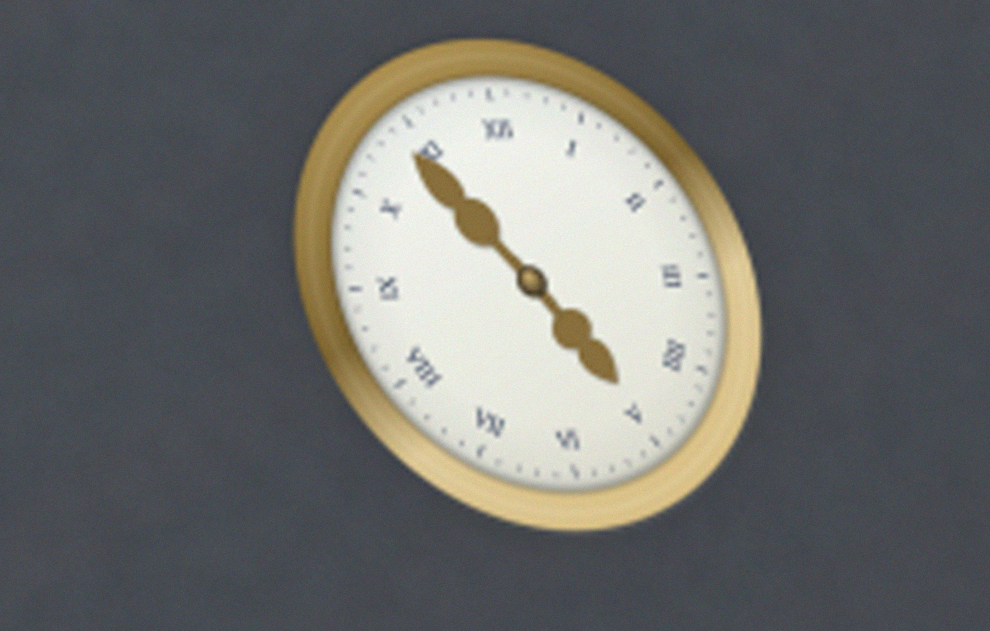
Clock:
4:54
